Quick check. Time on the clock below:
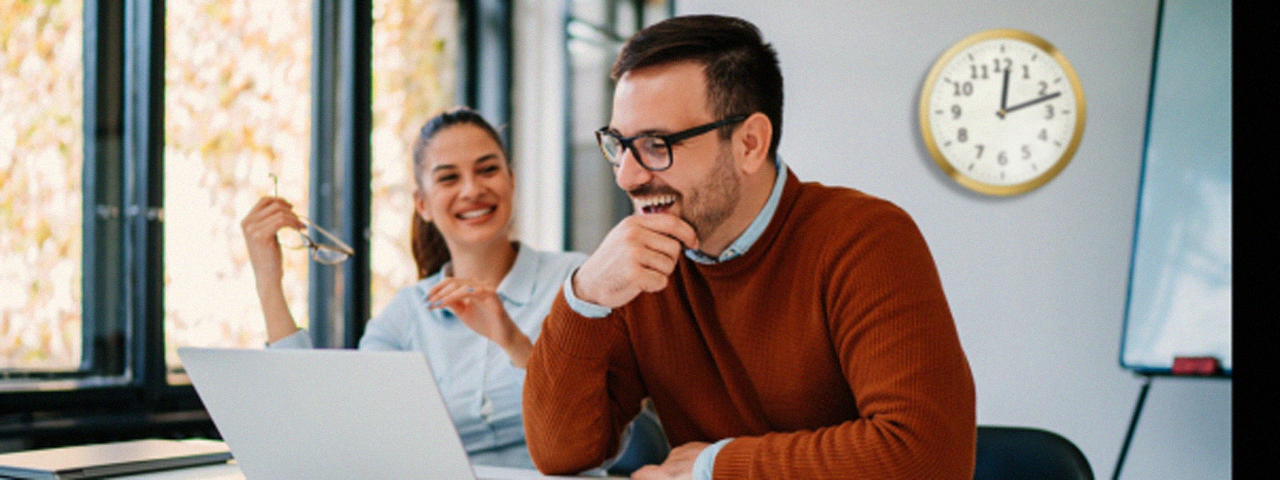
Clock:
12:12
